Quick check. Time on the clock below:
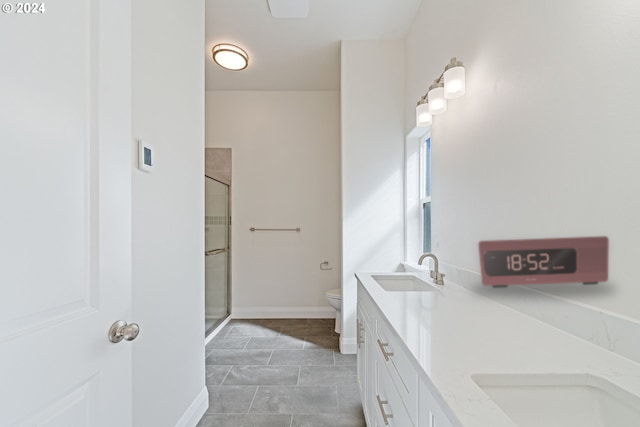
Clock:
18:52
